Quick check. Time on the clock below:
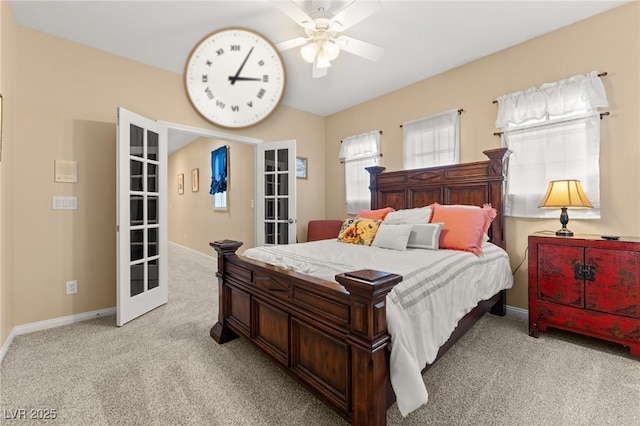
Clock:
3:05
